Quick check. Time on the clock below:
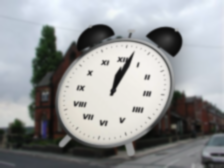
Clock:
12:02
